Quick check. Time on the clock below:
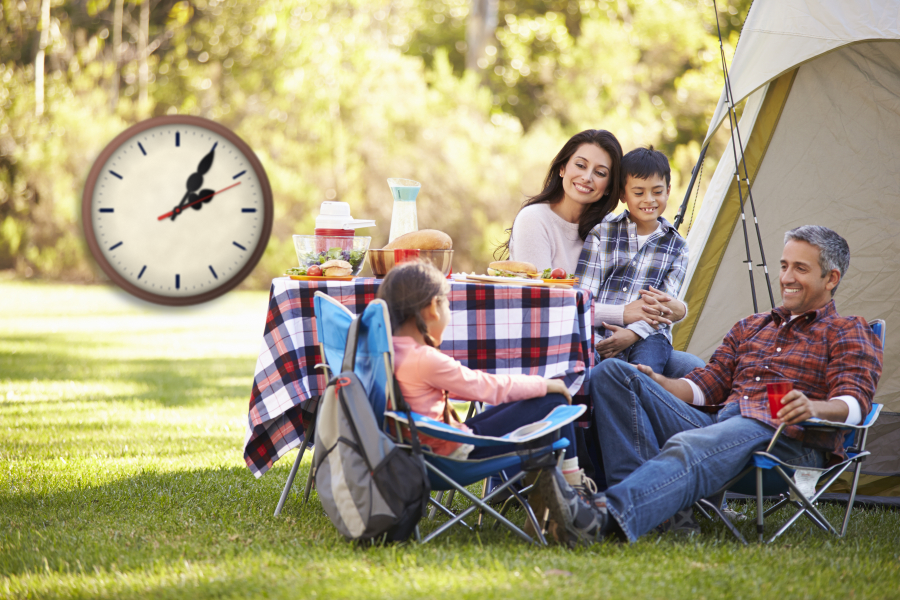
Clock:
2:05:11
